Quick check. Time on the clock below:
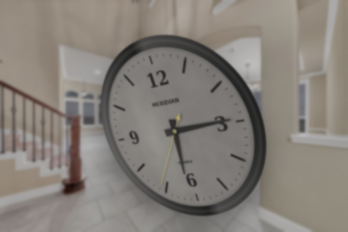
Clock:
6:14:36
